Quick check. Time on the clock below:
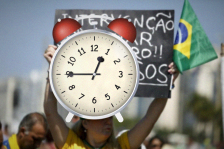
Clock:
12:45
